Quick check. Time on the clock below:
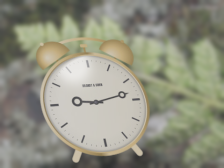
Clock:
9:13
